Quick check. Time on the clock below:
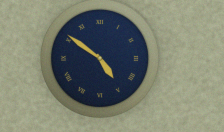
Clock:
4:51
